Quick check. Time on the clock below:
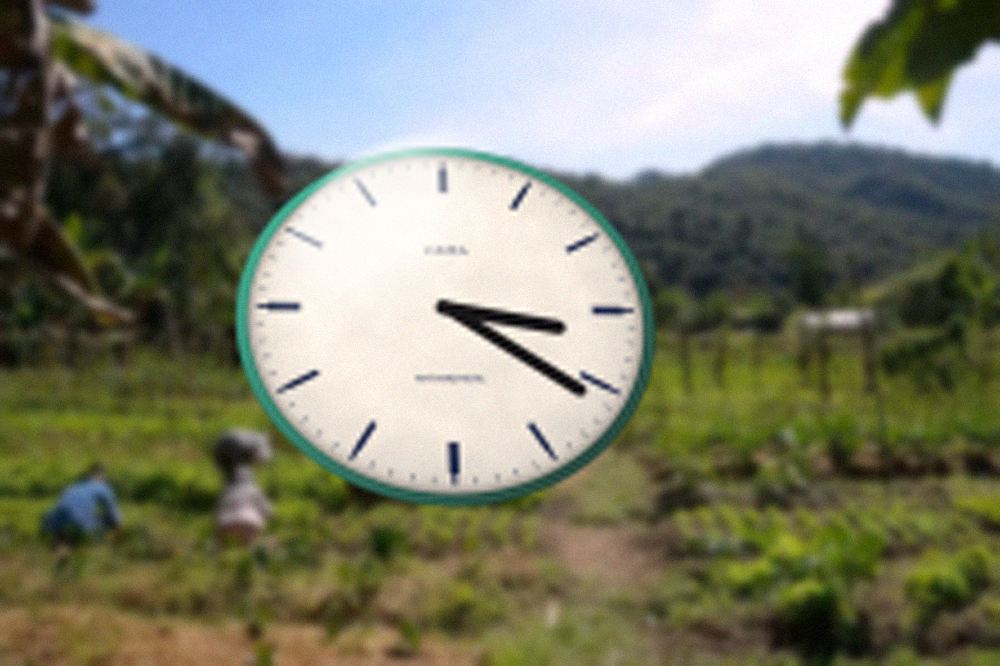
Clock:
3:21
